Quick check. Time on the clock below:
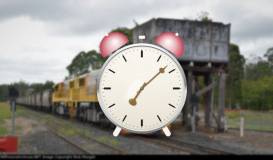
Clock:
7:08
